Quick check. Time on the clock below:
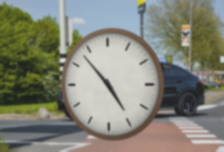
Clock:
4:53
